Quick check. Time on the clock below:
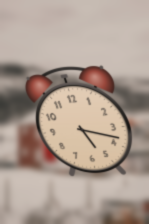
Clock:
5:18
